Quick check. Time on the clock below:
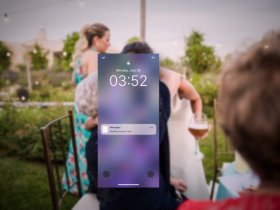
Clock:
3:52
